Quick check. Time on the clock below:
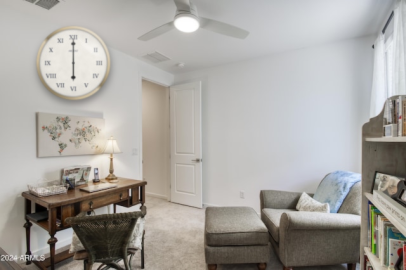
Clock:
6:00
